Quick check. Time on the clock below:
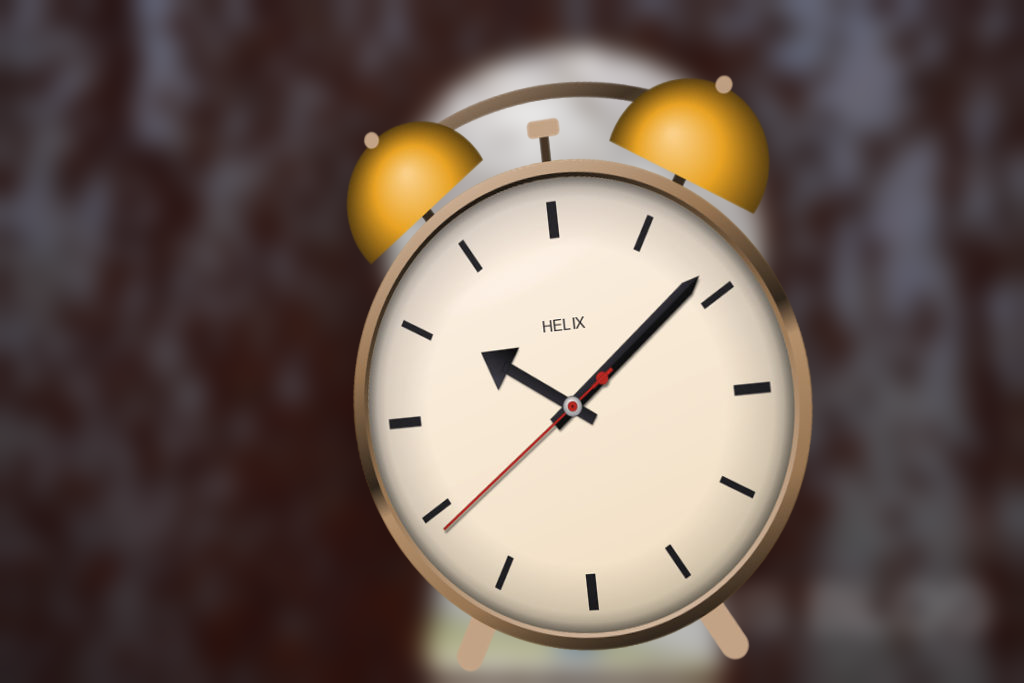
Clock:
10:08:39
